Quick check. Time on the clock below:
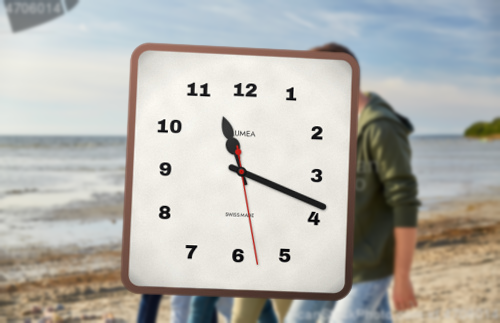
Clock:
11:18:28
